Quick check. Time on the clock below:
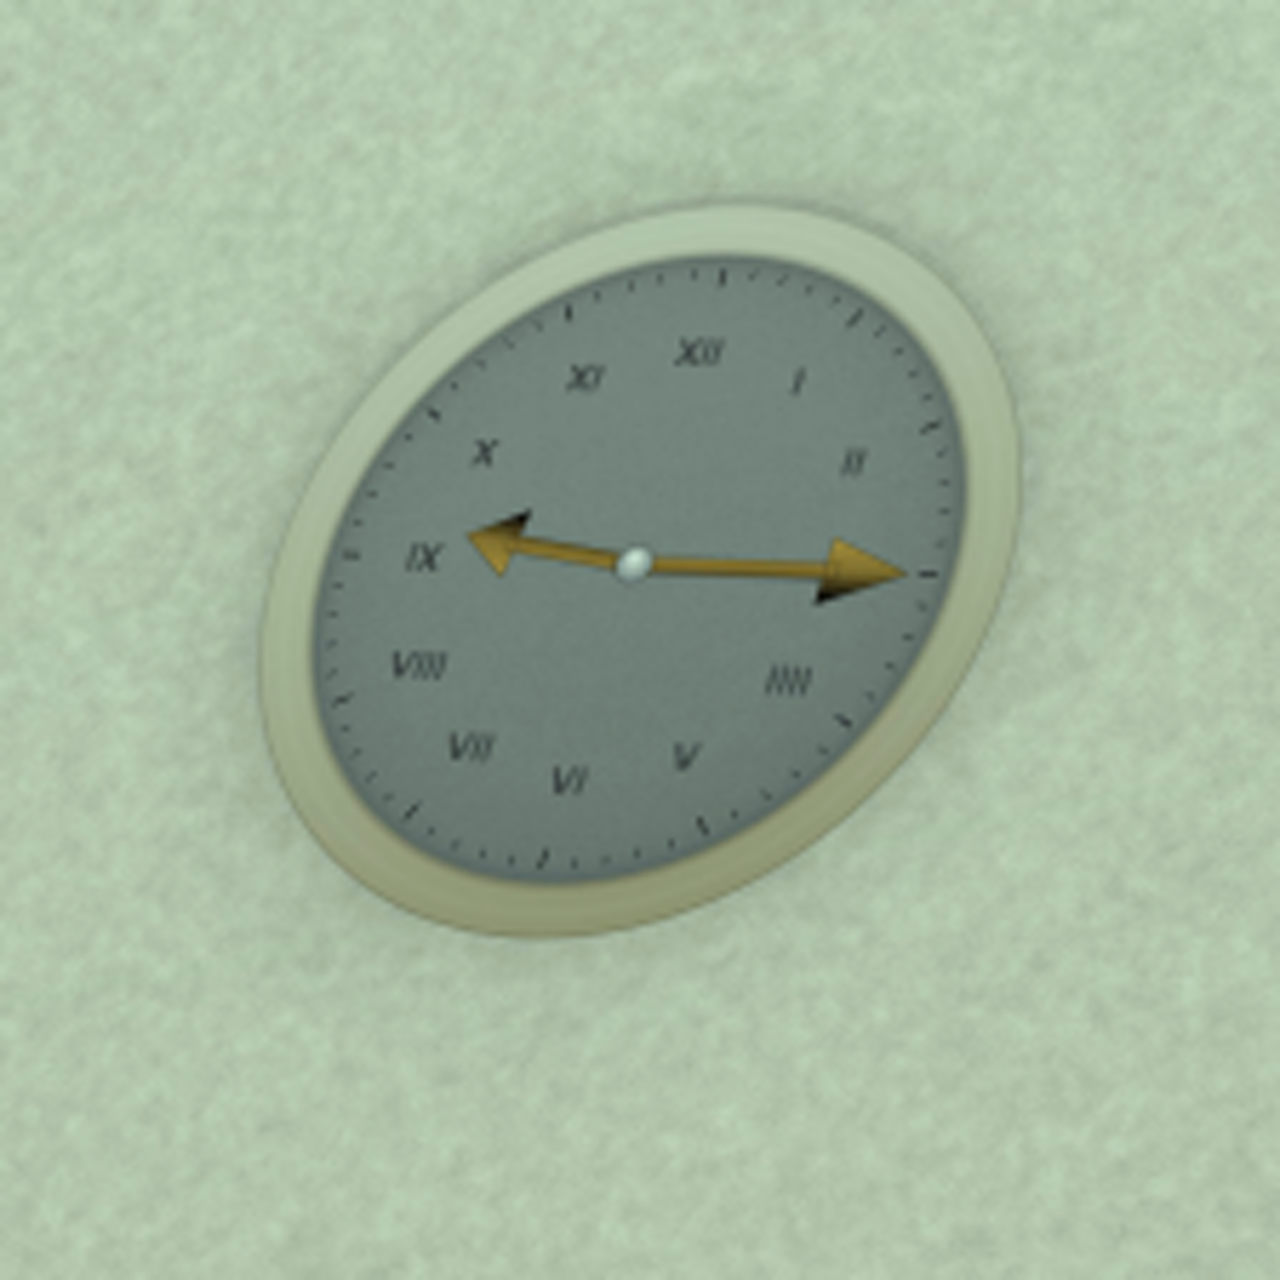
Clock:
9:15
